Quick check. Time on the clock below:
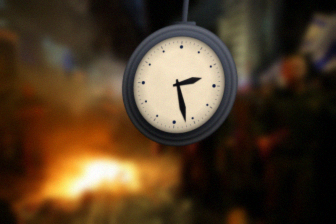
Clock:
2:27
